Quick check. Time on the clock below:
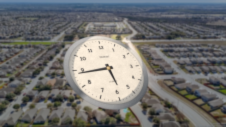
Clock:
5:44
